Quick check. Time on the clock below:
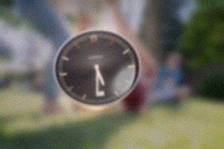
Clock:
5:31
